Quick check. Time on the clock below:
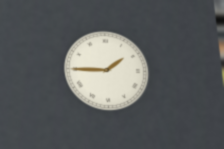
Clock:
1:45
